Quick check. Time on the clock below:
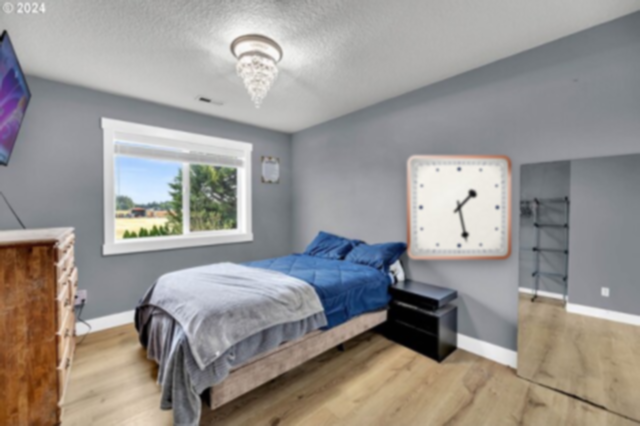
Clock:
1:28
